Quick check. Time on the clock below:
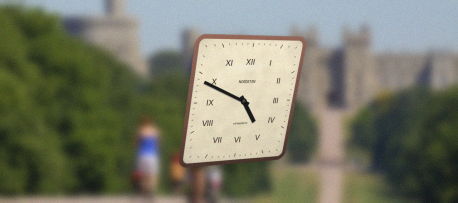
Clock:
4:49
